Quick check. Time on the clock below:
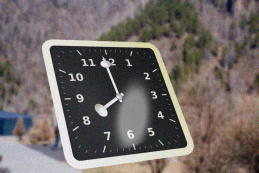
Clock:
7:59
